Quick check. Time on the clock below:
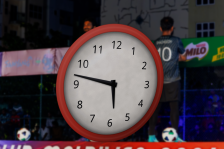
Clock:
5:47
